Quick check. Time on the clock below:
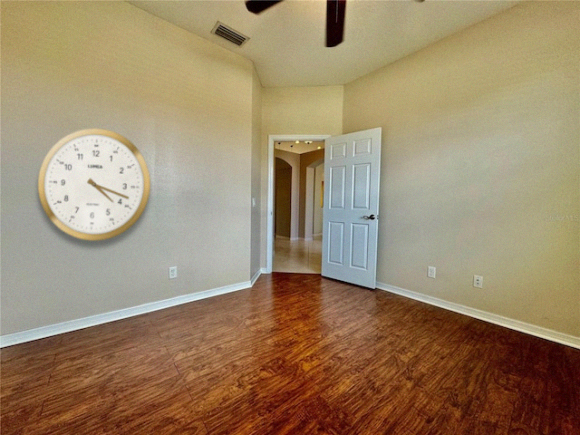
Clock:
4:18
